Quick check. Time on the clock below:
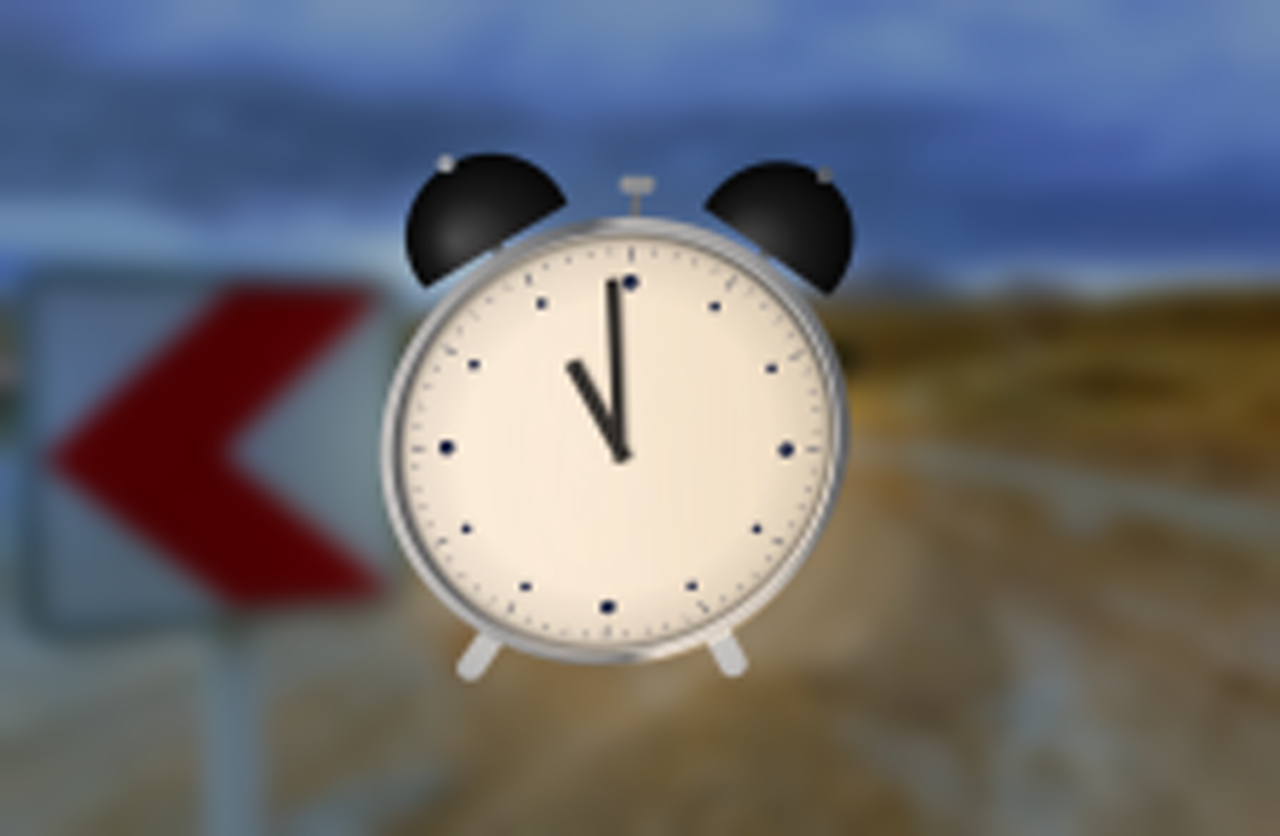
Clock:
10:59
